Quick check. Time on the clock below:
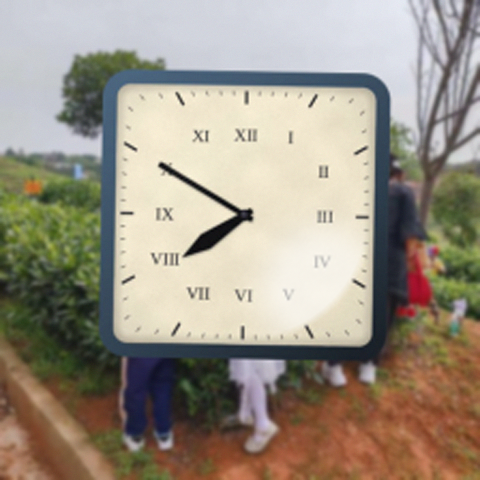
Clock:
7:50
